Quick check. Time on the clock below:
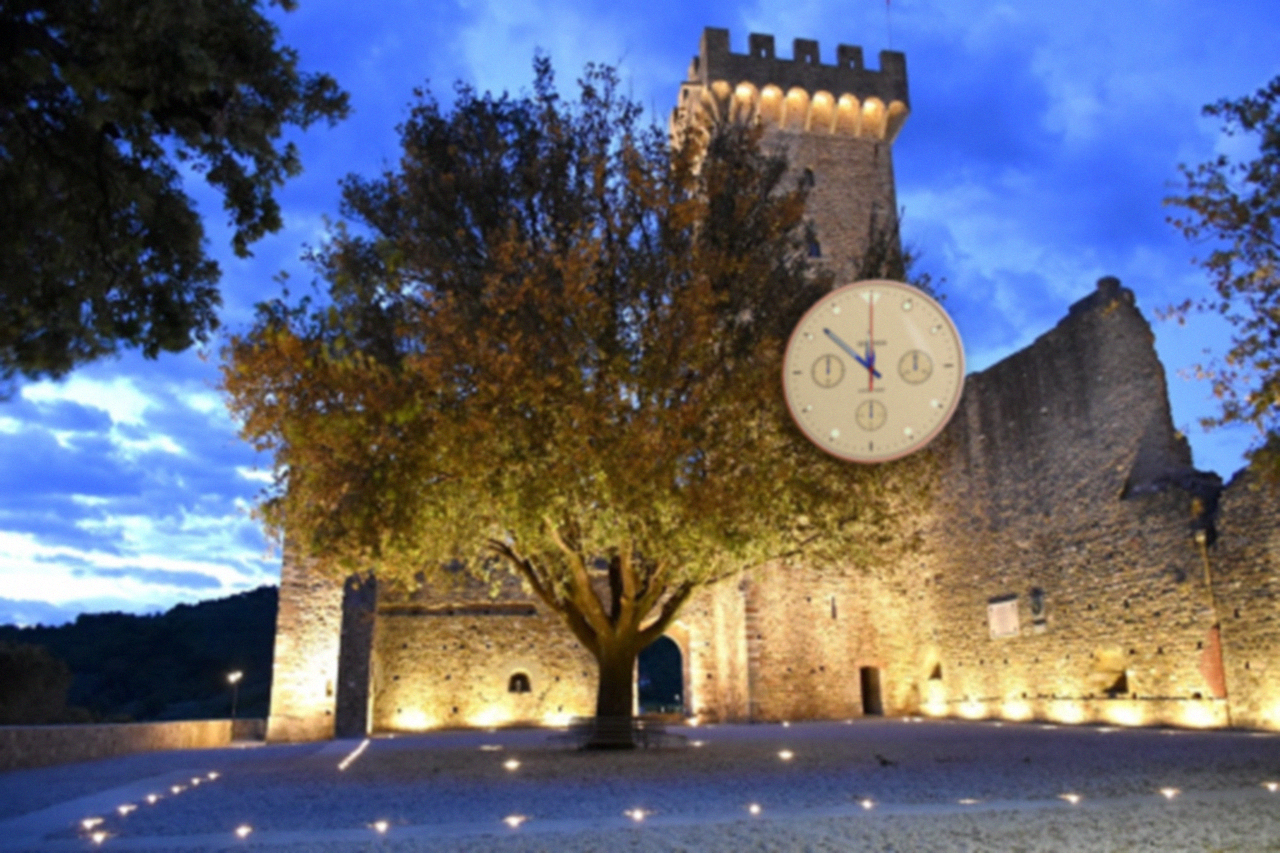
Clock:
11:52
